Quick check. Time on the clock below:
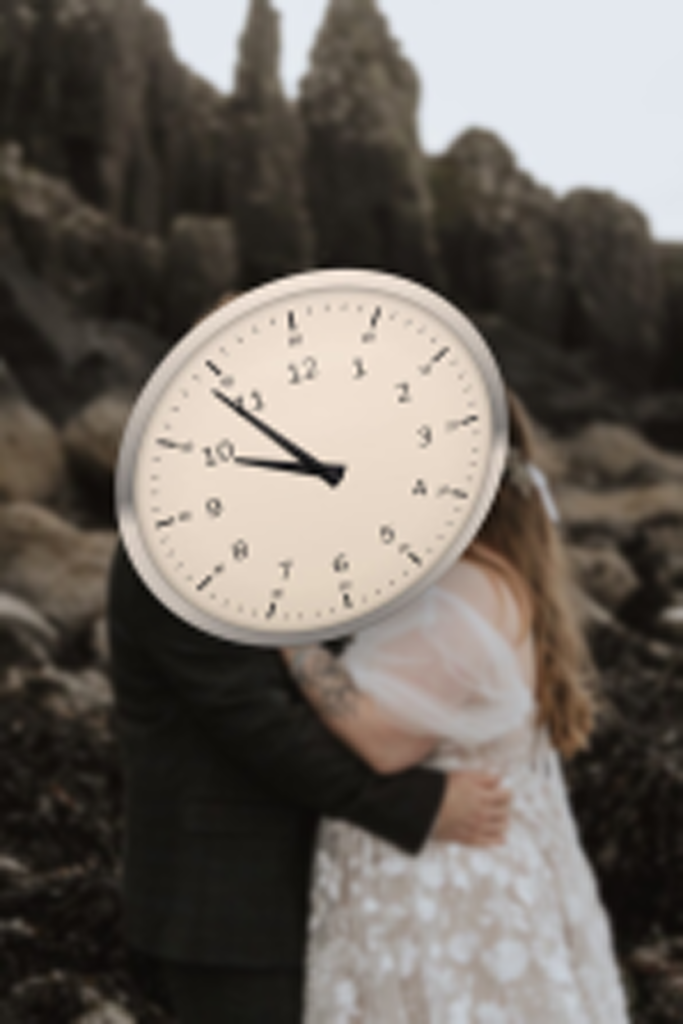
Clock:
9:54
